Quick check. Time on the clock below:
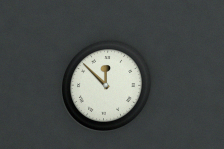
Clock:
11:52
